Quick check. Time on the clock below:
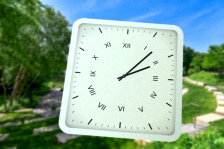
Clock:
2:07
